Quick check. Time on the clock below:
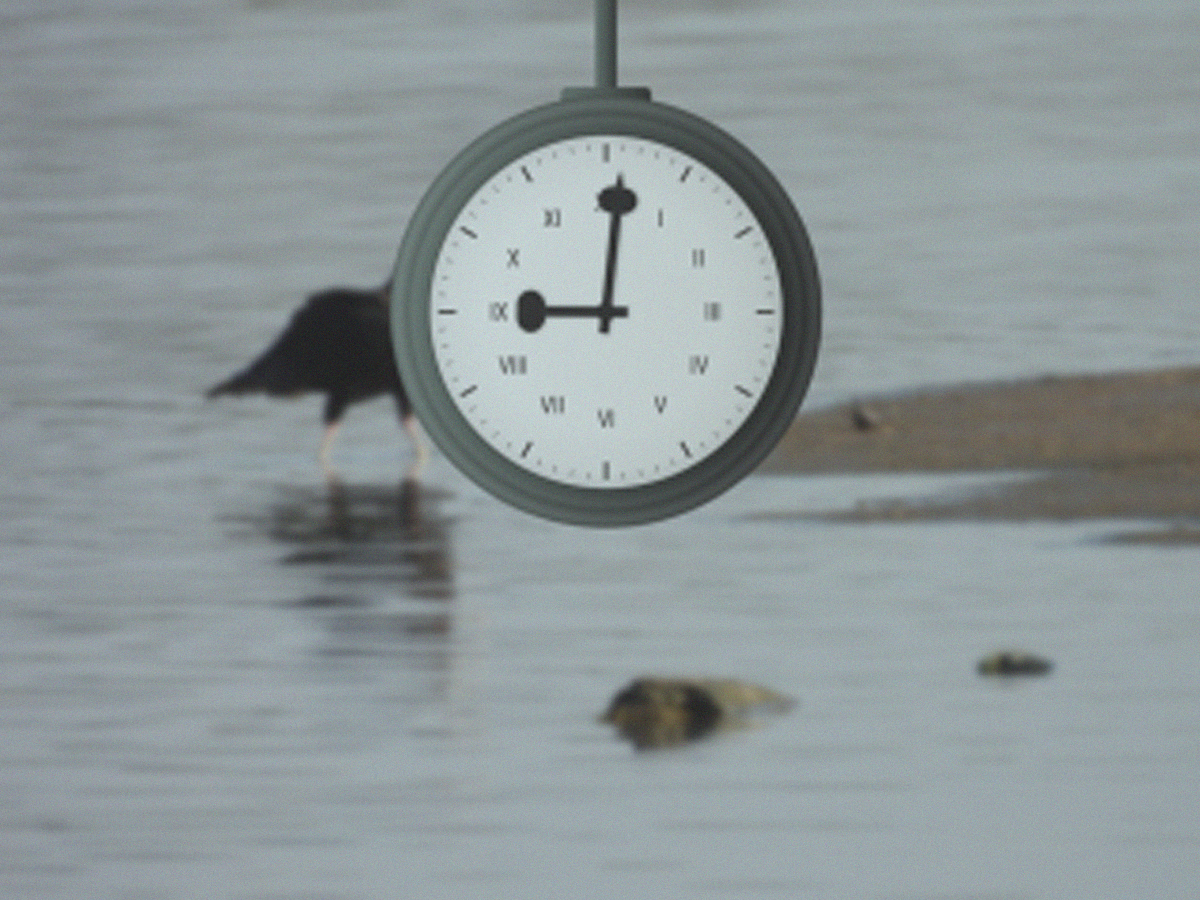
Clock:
9:01
